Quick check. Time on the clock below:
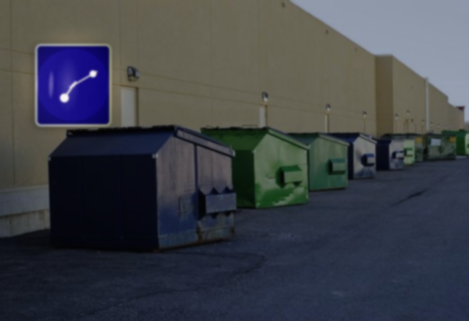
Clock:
7:10
